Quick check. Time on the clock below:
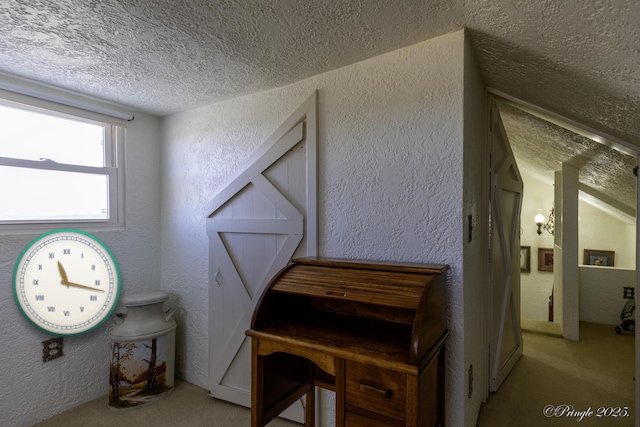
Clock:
11:17
